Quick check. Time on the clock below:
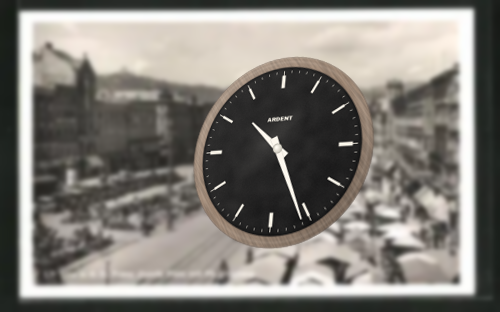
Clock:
10:26
